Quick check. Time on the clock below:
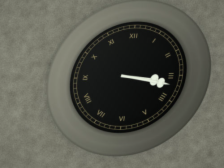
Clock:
3:17
